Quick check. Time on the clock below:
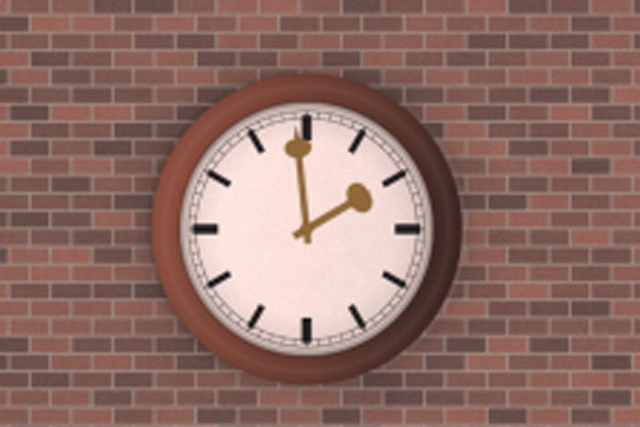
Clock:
1:59
